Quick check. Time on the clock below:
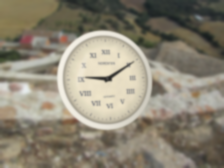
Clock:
9:10
